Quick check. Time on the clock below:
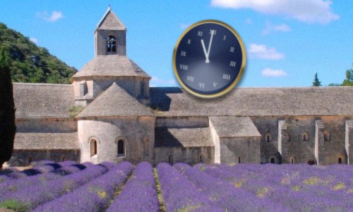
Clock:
11:00
